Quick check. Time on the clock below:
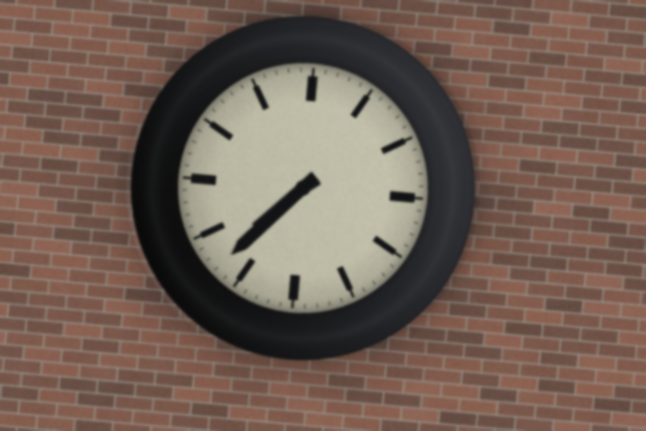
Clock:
7:37
